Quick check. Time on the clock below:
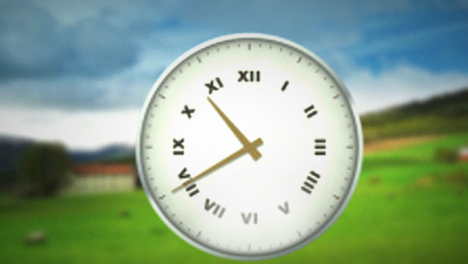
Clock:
10:40
